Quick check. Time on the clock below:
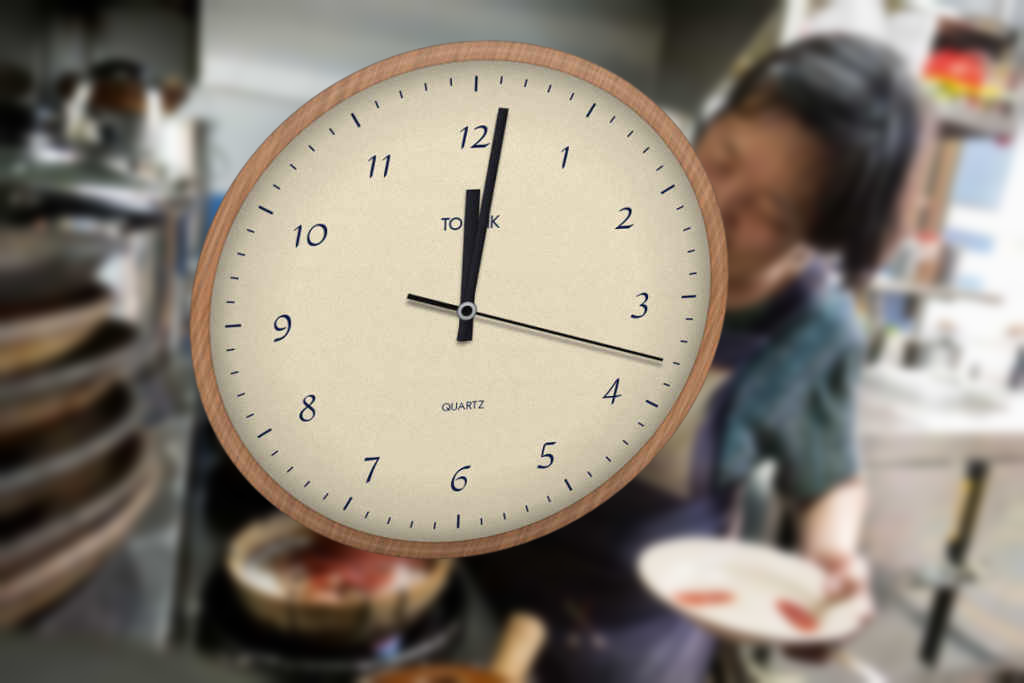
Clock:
12:01:18
